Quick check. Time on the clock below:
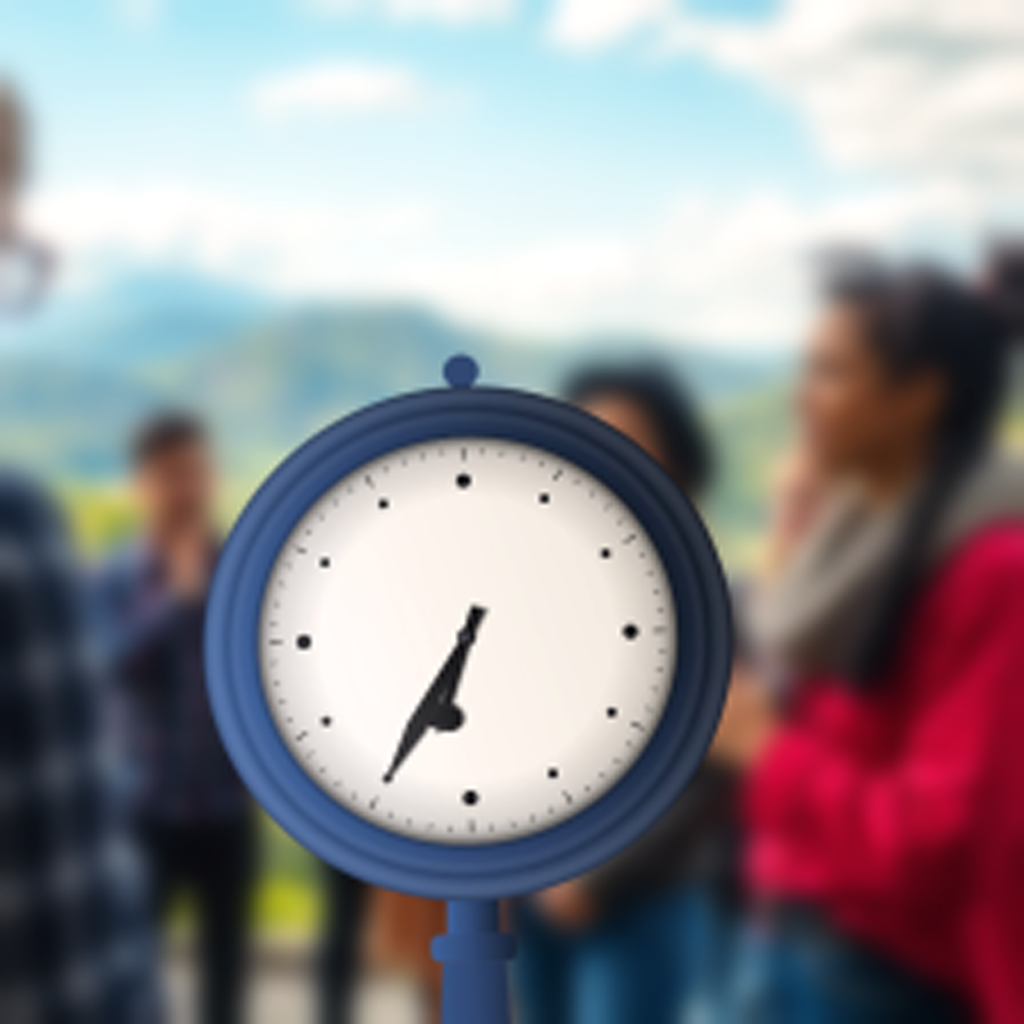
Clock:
6:35
